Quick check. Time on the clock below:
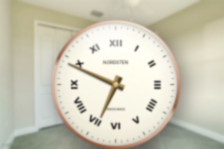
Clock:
6:49
